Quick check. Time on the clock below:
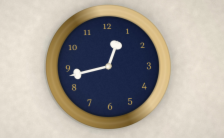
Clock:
12:43
